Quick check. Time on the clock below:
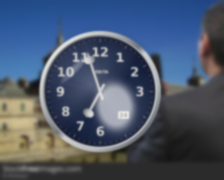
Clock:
6:57
